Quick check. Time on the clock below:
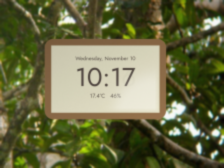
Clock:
10:17
